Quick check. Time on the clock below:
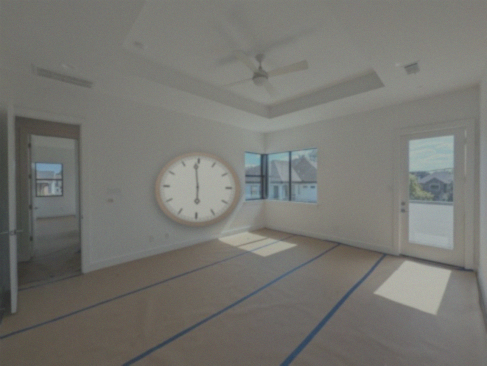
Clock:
5:59
